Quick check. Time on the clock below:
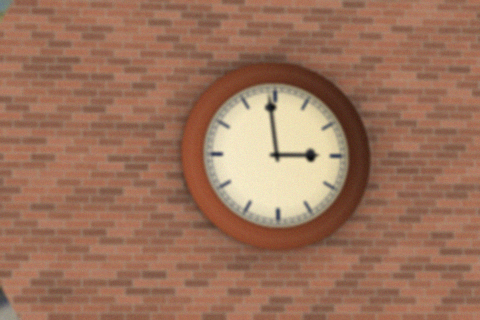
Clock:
2:59
